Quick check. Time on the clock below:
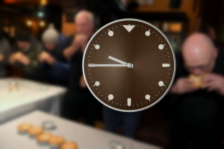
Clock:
9:45
